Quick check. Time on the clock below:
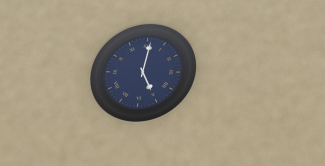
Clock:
5:01
